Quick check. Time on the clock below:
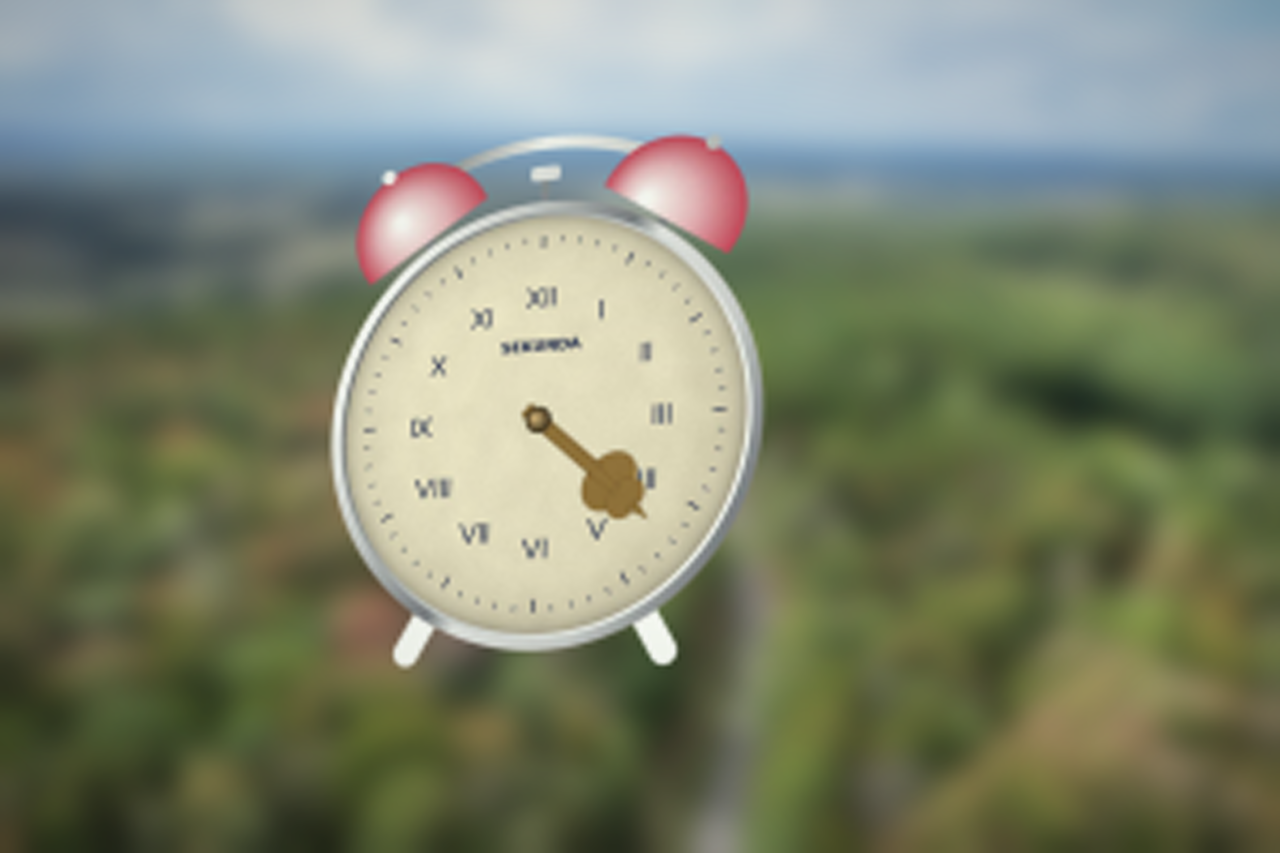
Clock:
4:22
